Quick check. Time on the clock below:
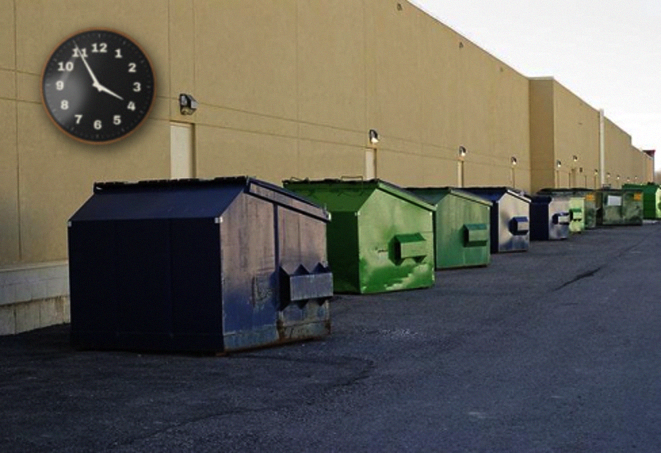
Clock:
3:55
